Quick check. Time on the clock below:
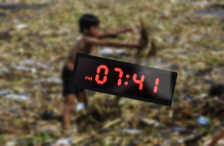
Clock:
7:41
